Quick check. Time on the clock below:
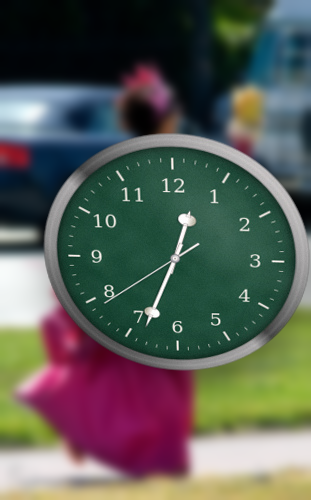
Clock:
12:33:39
